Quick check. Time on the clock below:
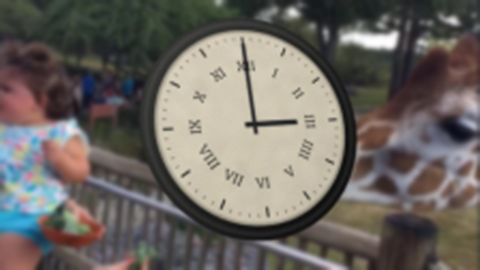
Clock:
3:00
